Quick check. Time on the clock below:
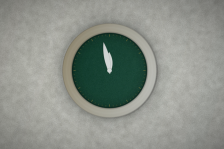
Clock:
11:58
